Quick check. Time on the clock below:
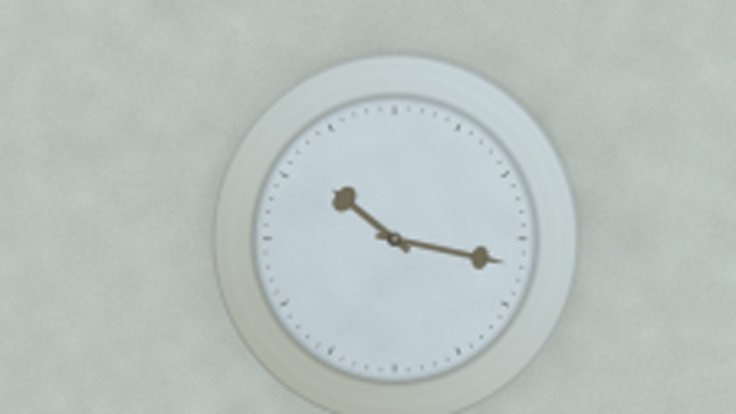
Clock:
10:17
